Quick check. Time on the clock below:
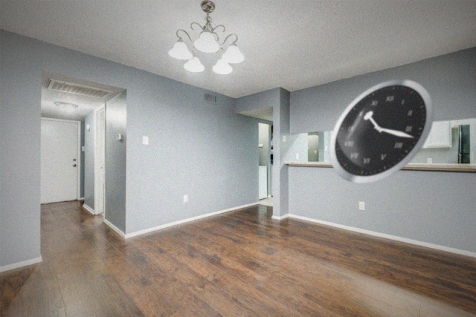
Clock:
10:17
